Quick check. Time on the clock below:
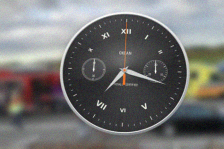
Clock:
7:18
